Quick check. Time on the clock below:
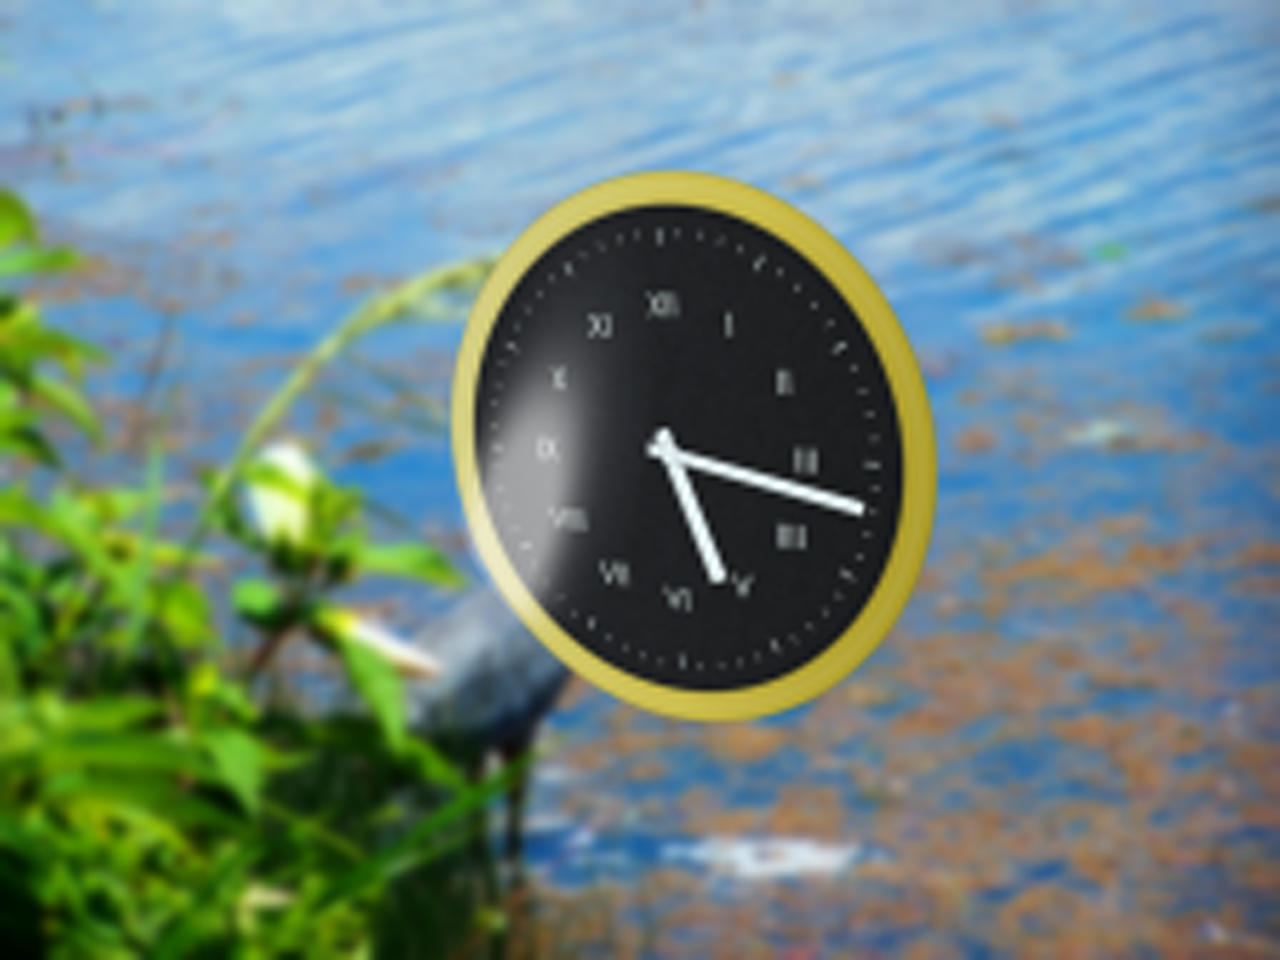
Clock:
5:17
